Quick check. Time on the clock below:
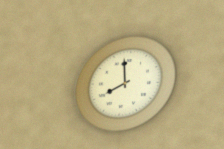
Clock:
7:58
